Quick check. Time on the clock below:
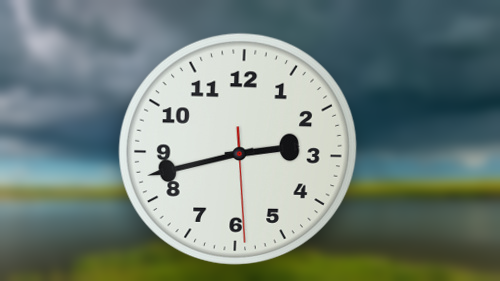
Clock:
2:42:29
